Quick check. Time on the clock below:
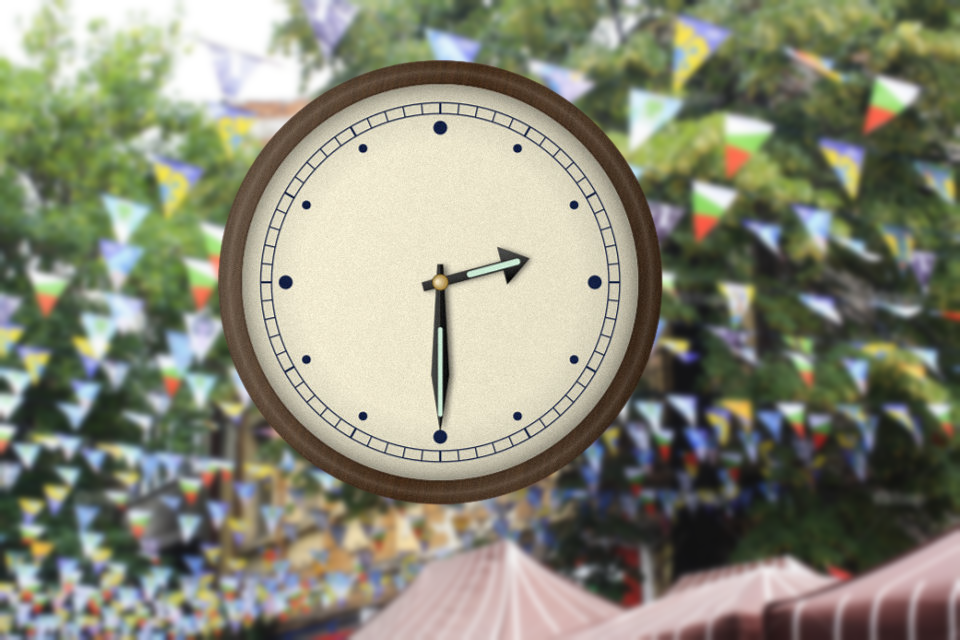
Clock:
2:30
